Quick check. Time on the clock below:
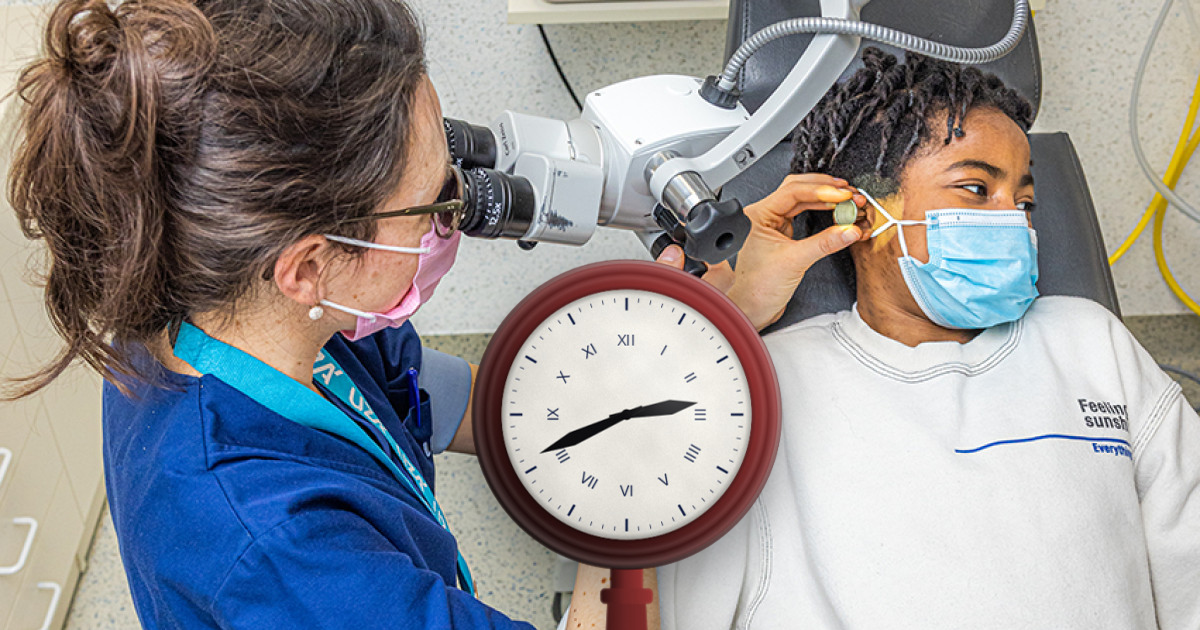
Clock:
2:41
